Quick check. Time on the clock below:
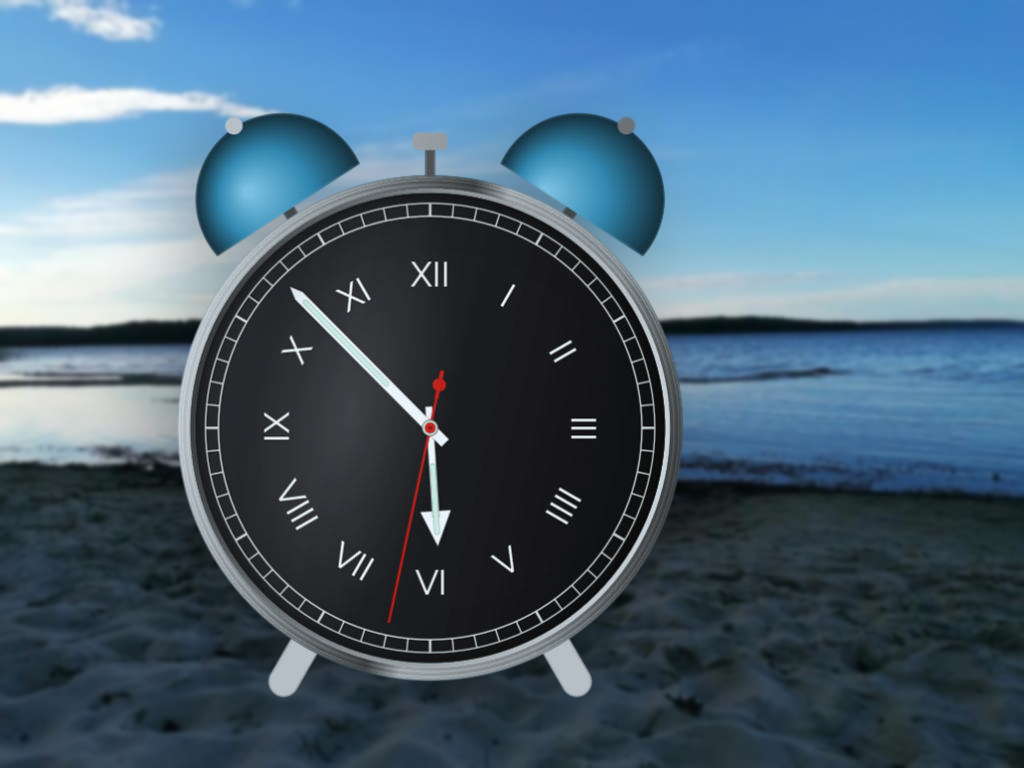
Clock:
5:52:32
